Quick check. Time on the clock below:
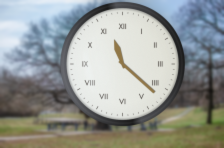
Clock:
11:22
